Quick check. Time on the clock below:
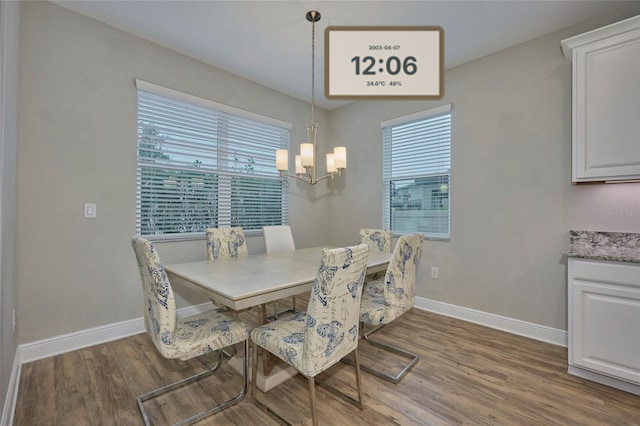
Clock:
12:06
